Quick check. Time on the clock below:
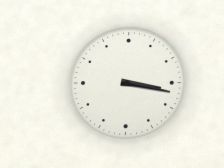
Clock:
3:17
